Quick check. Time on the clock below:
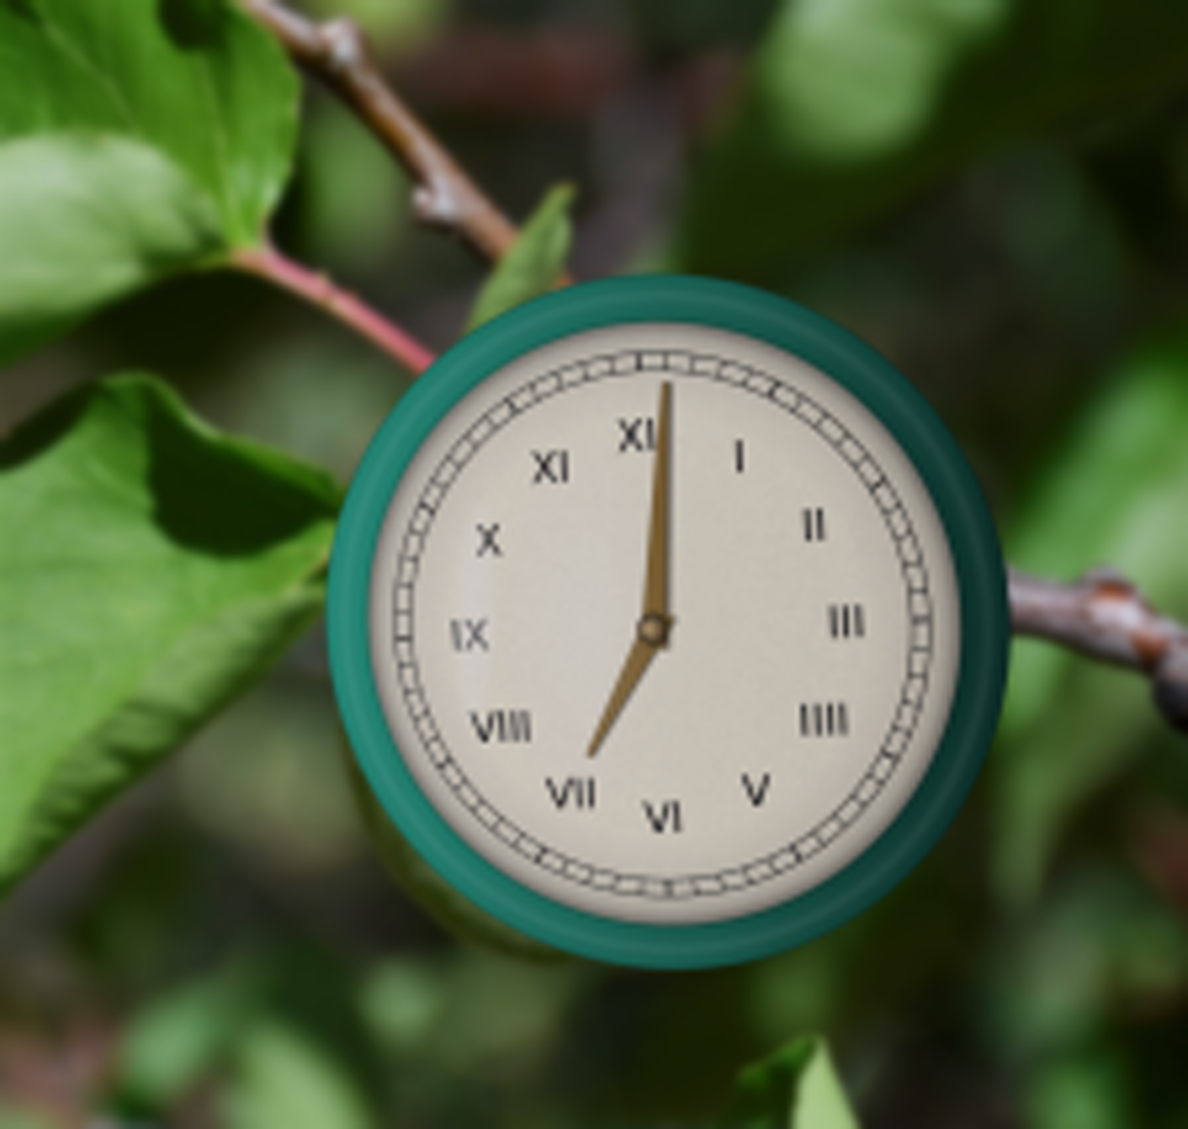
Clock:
7:01
